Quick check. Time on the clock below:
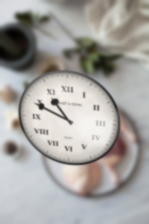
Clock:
10:49
